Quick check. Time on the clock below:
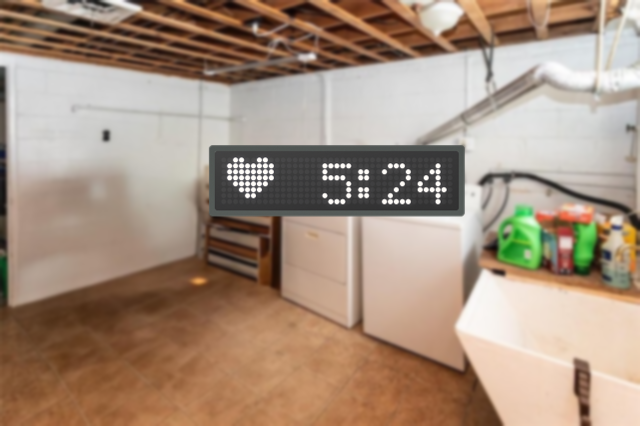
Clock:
5:24
